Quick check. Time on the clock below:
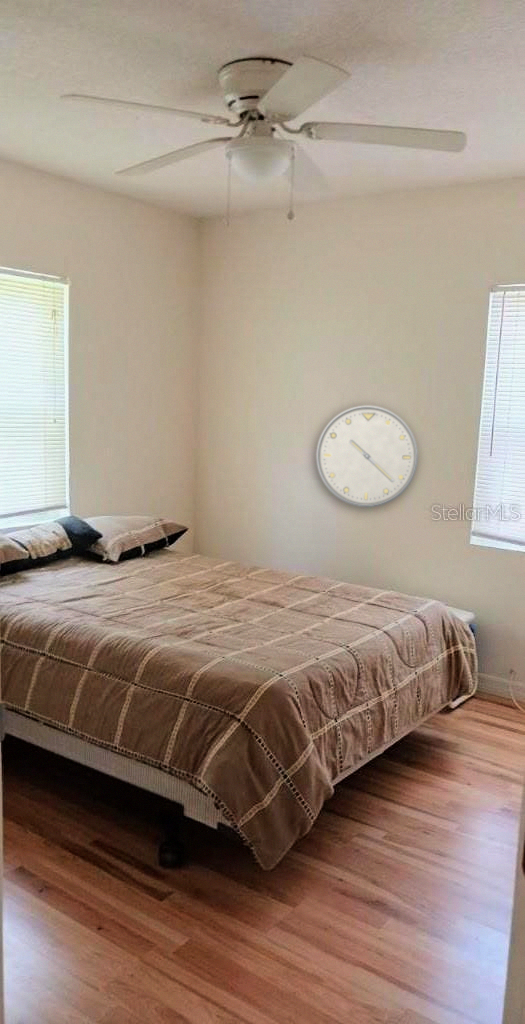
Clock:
10:22
